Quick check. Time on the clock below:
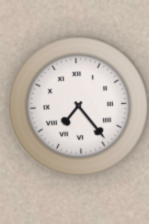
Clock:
7:24
